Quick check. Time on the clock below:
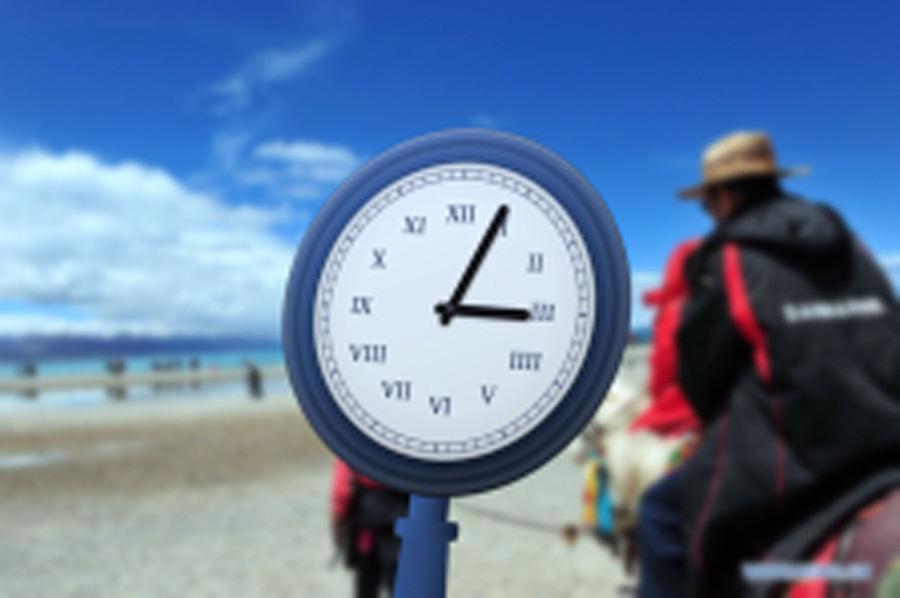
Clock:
3:04
